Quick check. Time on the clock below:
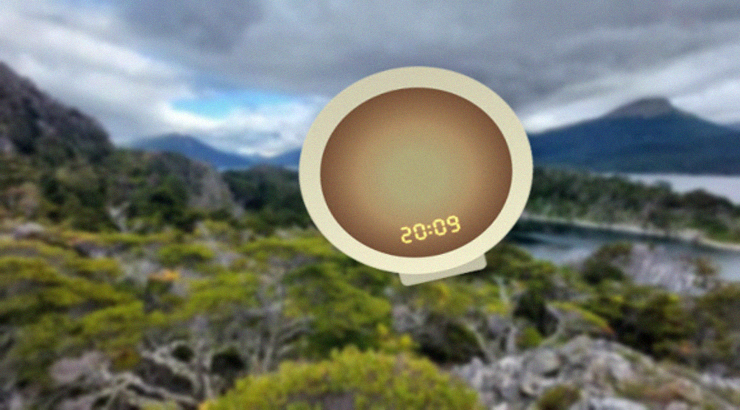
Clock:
20:09
